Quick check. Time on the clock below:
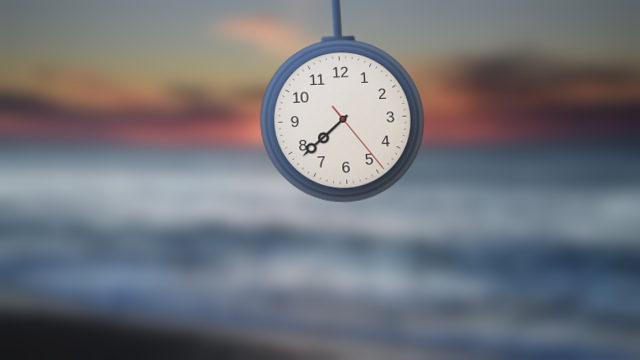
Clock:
7:38:24
